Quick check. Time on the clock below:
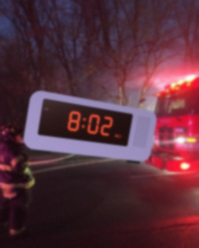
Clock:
8:02
